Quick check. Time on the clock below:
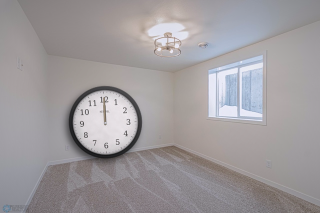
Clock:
12:00
